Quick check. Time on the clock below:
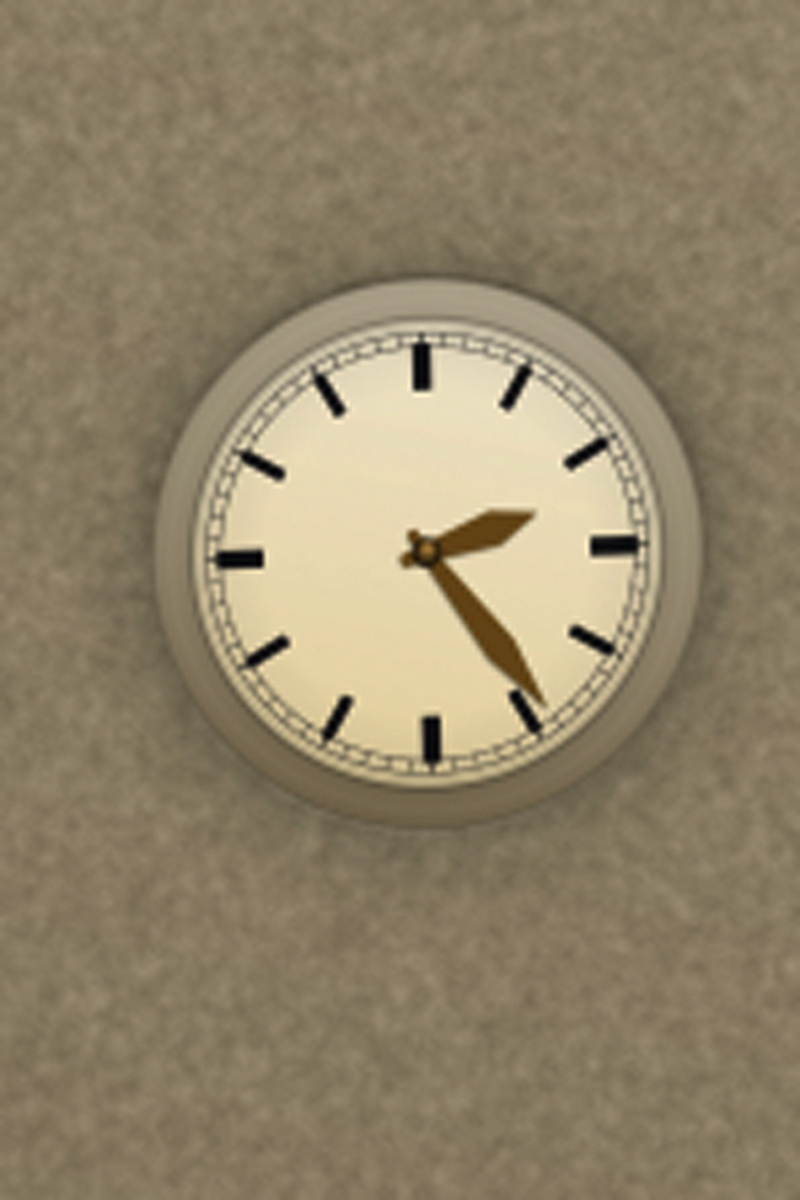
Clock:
2:24
